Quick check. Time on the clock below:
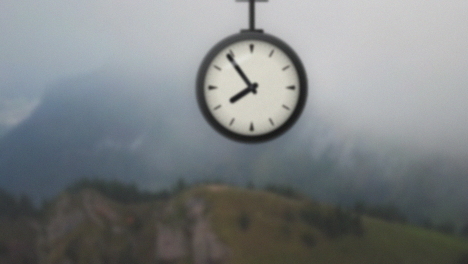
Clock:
7:54
